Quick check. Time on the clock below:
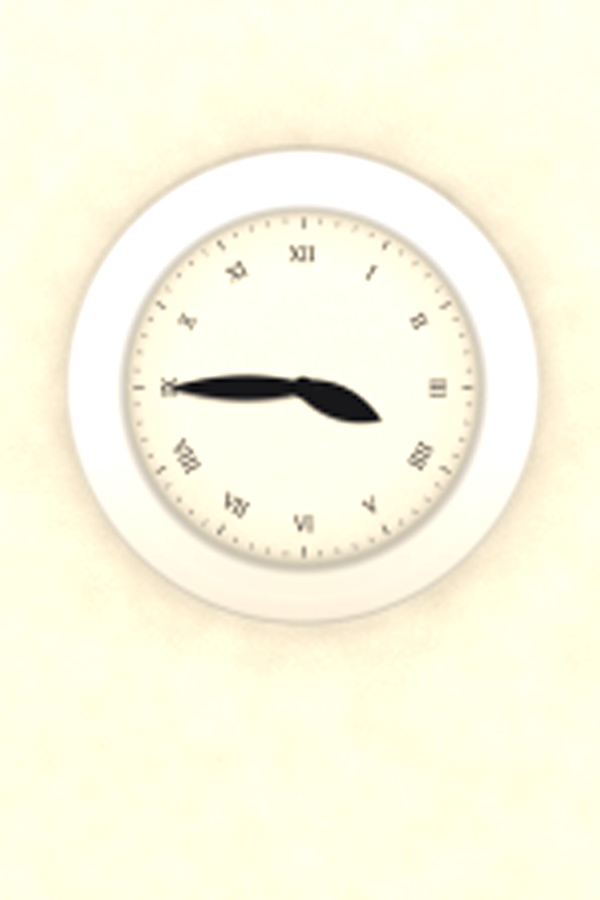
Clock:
3:45
